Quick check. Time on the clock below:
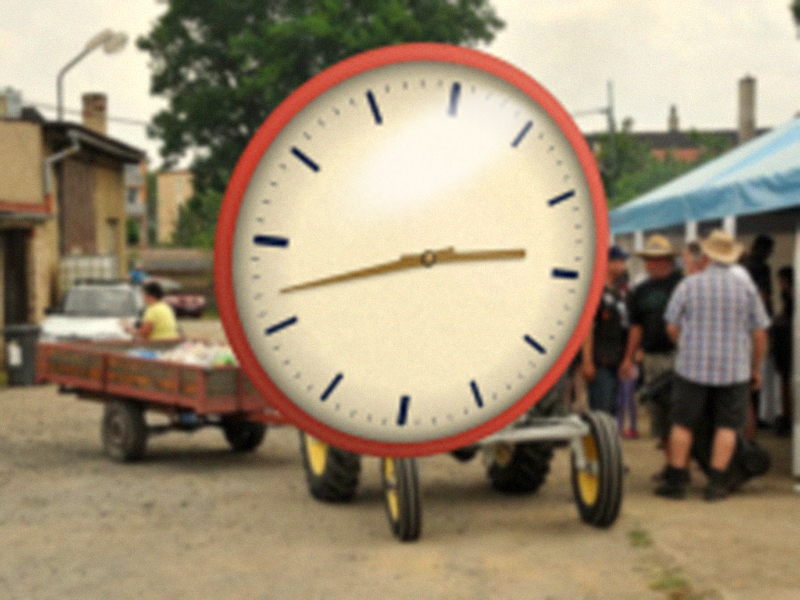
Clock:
2:42
